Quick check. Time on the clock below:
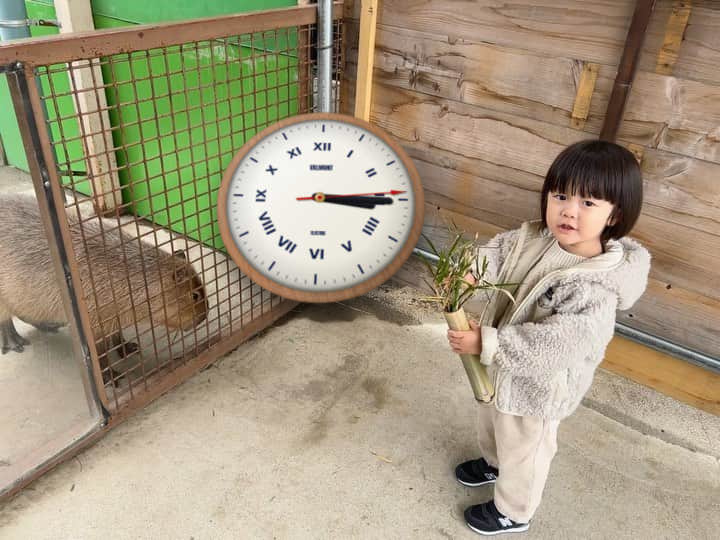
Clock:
3:15:14
